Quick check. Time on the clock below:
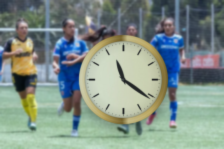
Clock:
11:21
